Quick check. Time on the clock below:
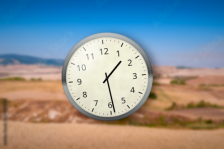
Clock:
1:29
